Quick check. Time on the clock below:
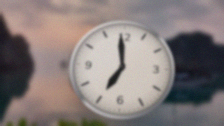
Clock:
6:59
